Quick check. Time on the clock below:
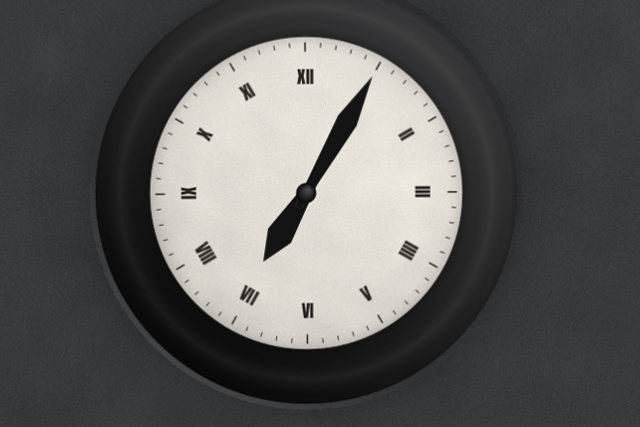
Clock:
7:05
